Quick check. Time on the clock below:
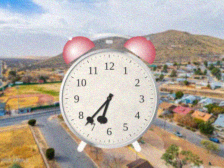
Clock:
6:37
